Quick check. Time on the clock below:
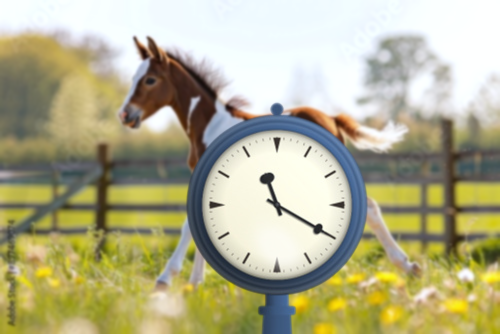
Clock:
11:20
